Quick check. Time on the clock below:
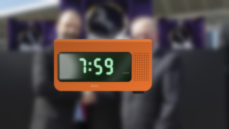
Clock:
7:59
